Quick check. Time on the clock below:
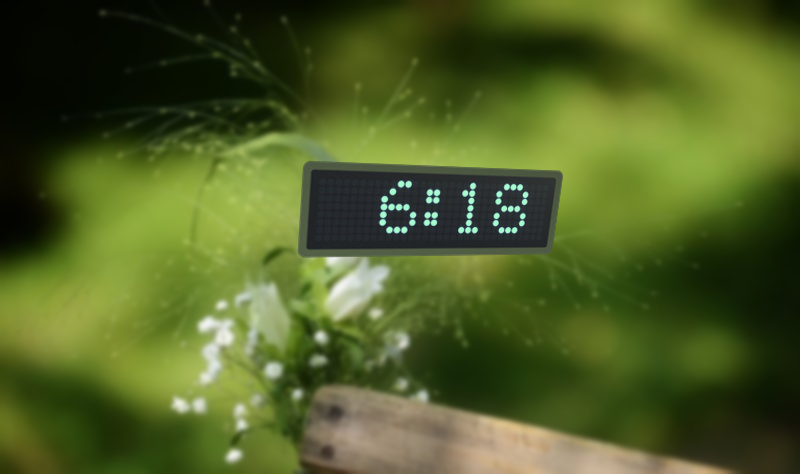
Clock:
6:18
